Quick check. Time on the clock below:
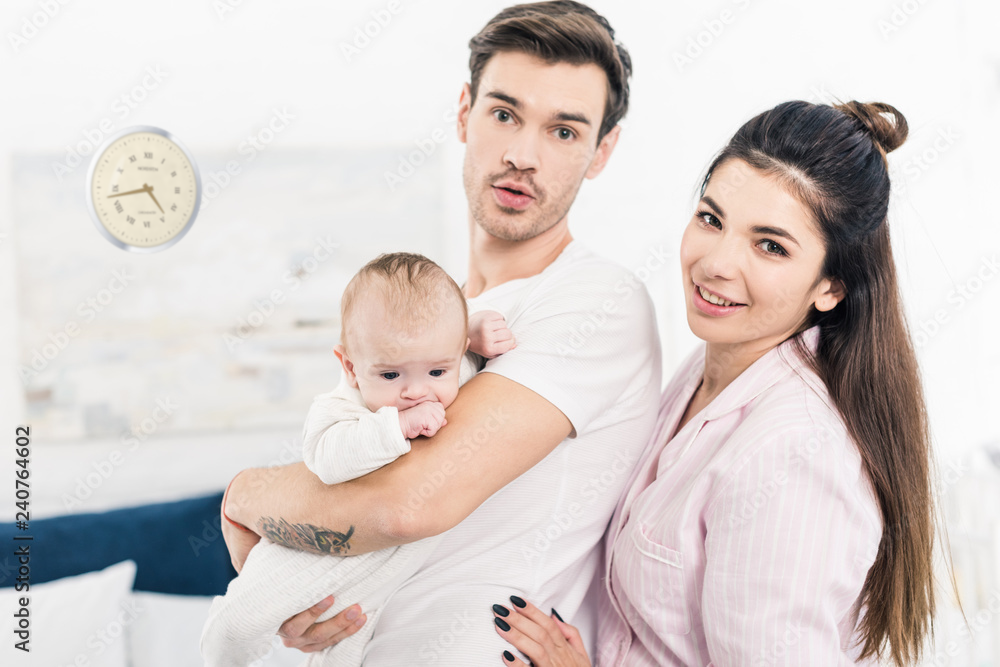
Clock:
4:43
